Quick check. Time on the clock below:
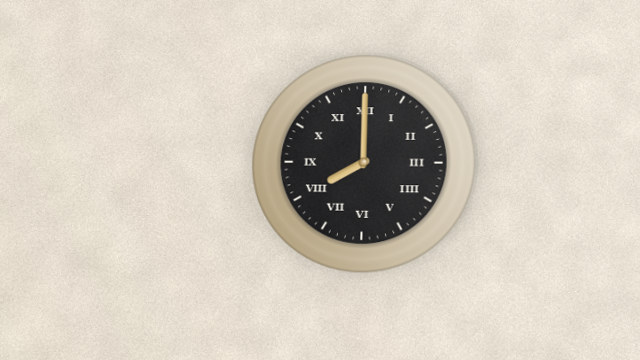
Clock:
8:00
